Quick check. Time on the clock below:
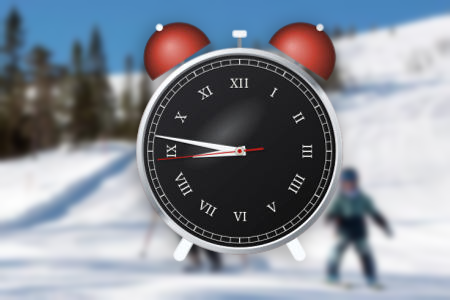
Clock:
8:46:44
